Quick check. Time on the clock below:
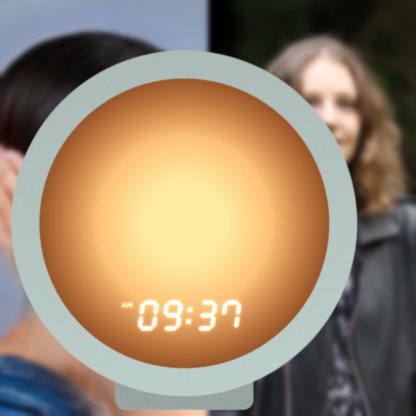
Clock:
9:37
